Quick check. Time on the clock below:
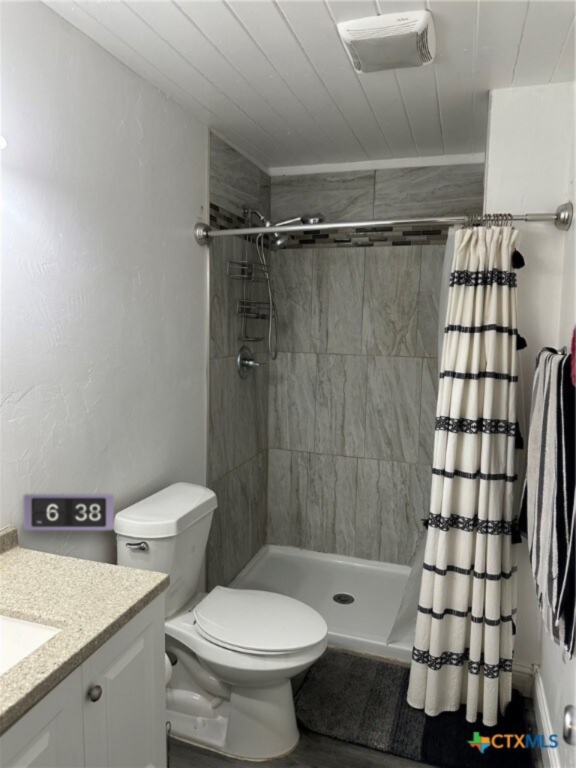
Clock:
6:38
